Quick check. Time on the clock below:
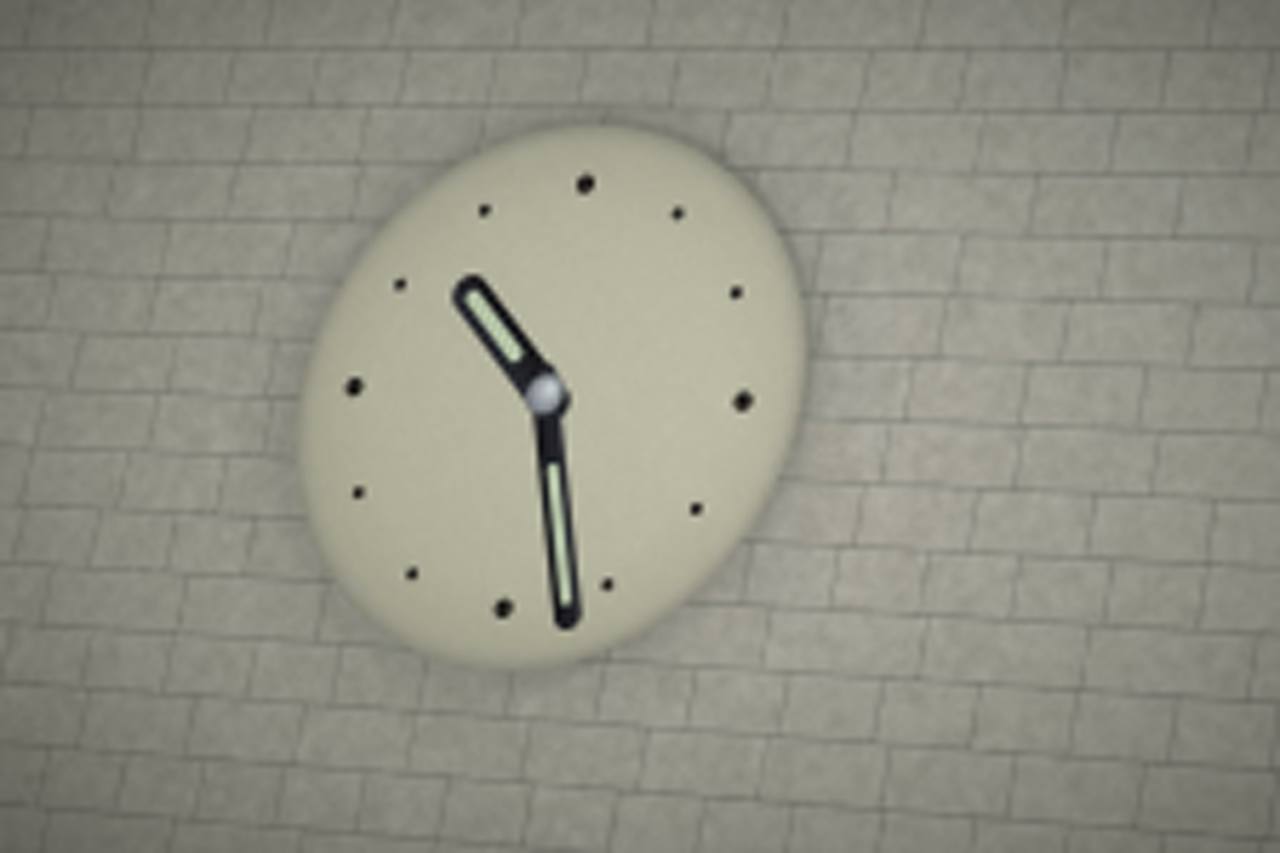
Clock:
10:27
